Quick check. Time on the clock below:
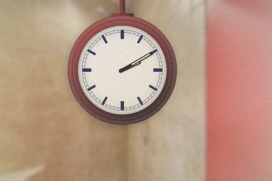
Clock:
2:10
